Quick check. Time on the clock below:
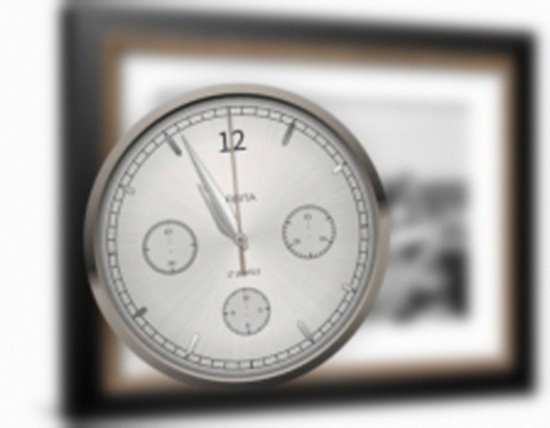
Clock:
10:56
